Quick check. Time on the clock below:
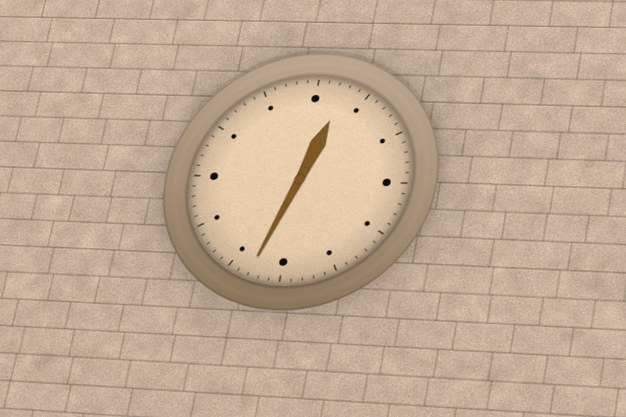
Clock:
12:33
